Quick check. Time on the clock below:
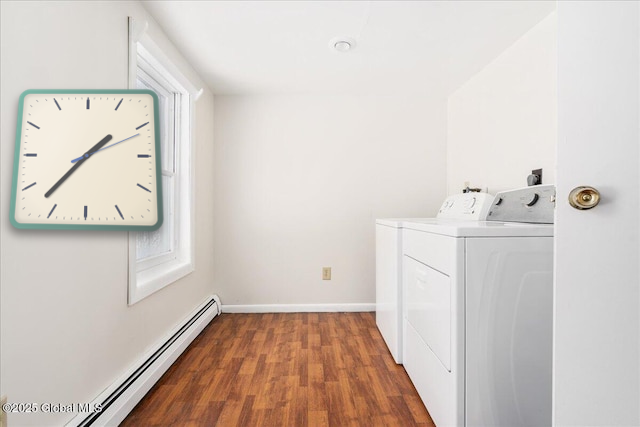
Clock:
1:37:11
